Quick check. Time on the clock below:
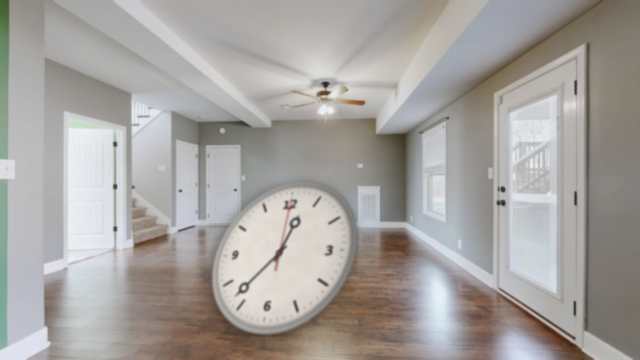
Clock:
12:37:00
